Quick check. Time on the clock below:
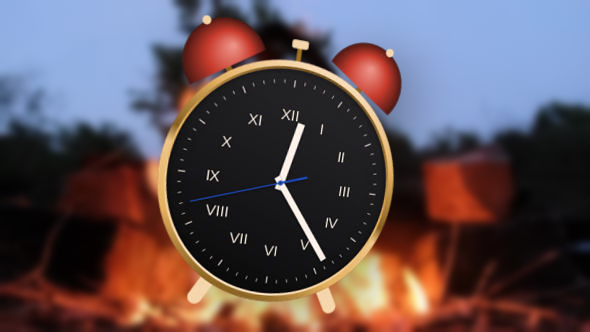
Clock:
12:23:42
